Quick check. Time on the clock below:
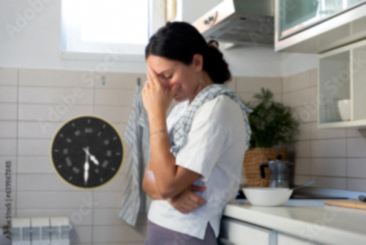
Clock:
4:30
